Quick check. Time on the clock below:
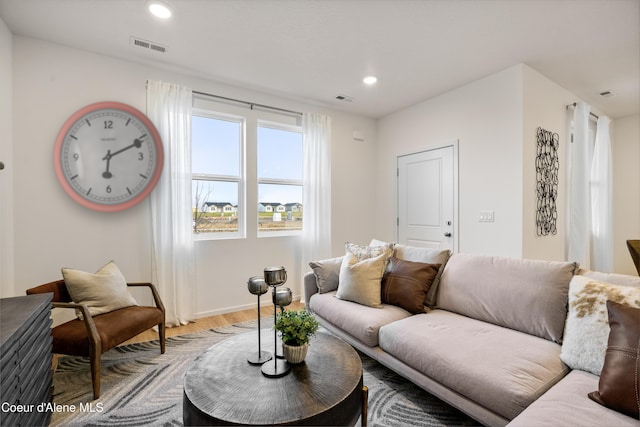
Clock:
6:11
